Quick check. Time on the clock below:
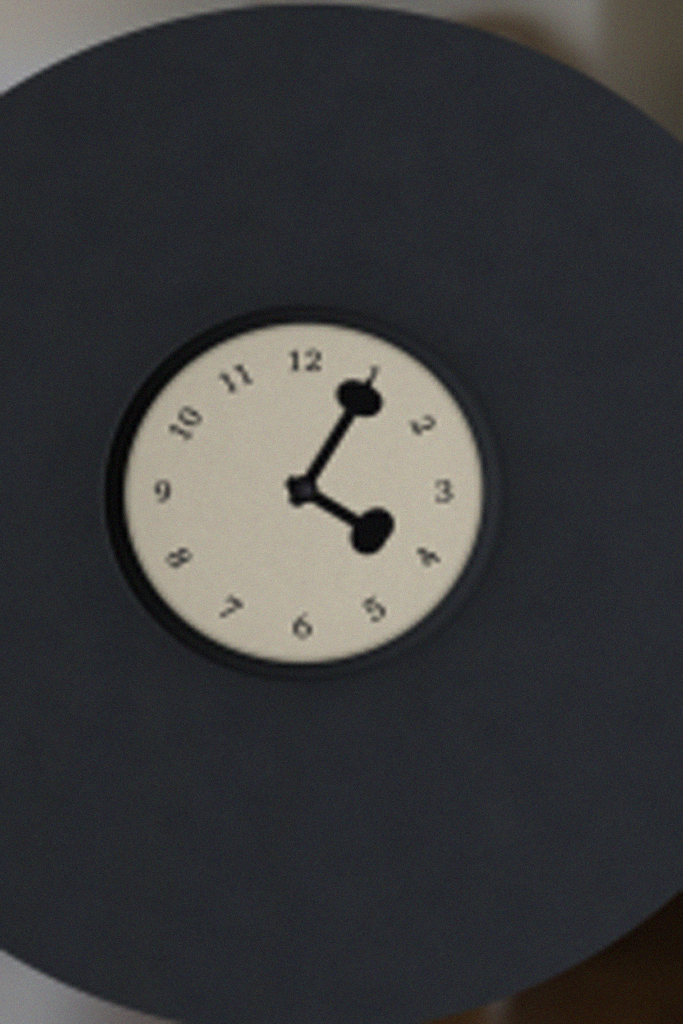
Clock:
4:05
